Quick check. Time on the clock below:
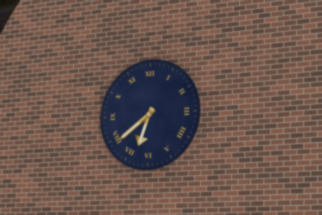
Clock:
6:39
